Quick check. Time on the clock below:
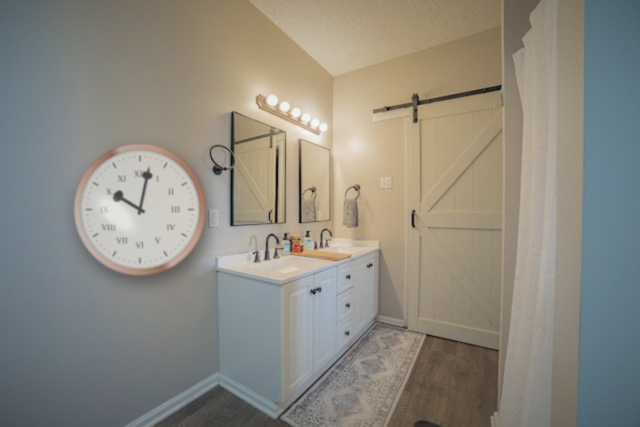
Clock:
10:02
